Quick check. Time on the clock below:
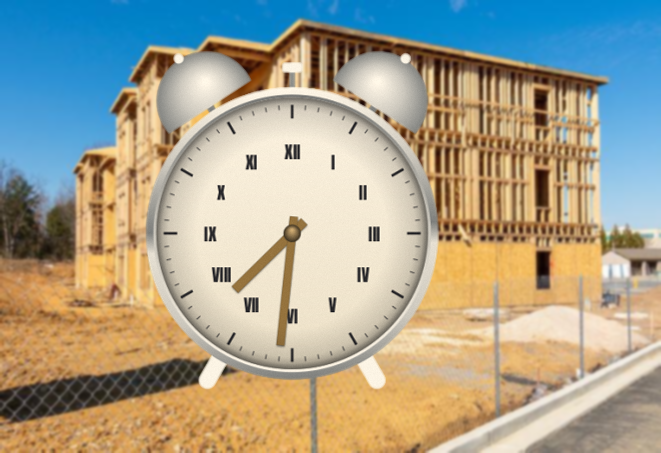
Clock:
7:31
